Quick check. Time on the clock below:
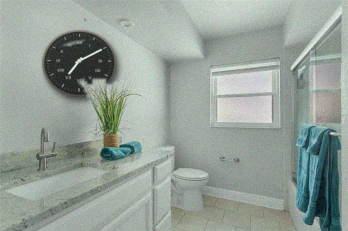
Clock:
7:10
